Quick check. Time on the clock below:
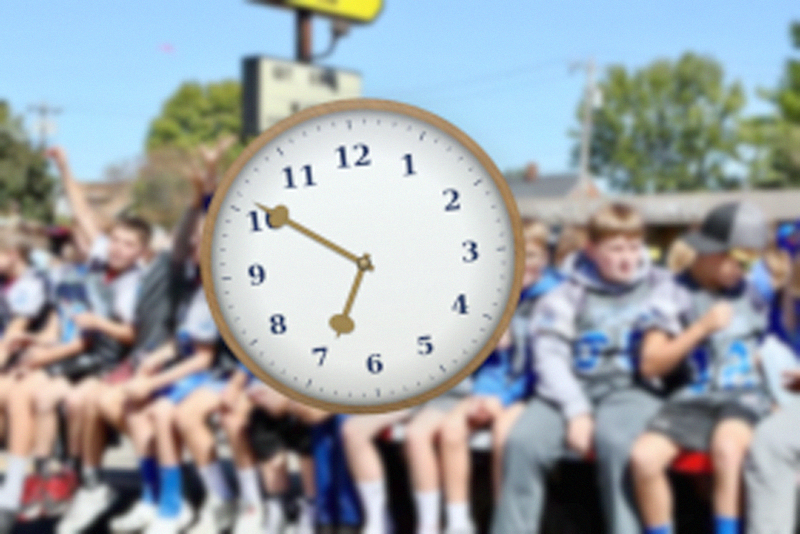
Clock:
6:51
